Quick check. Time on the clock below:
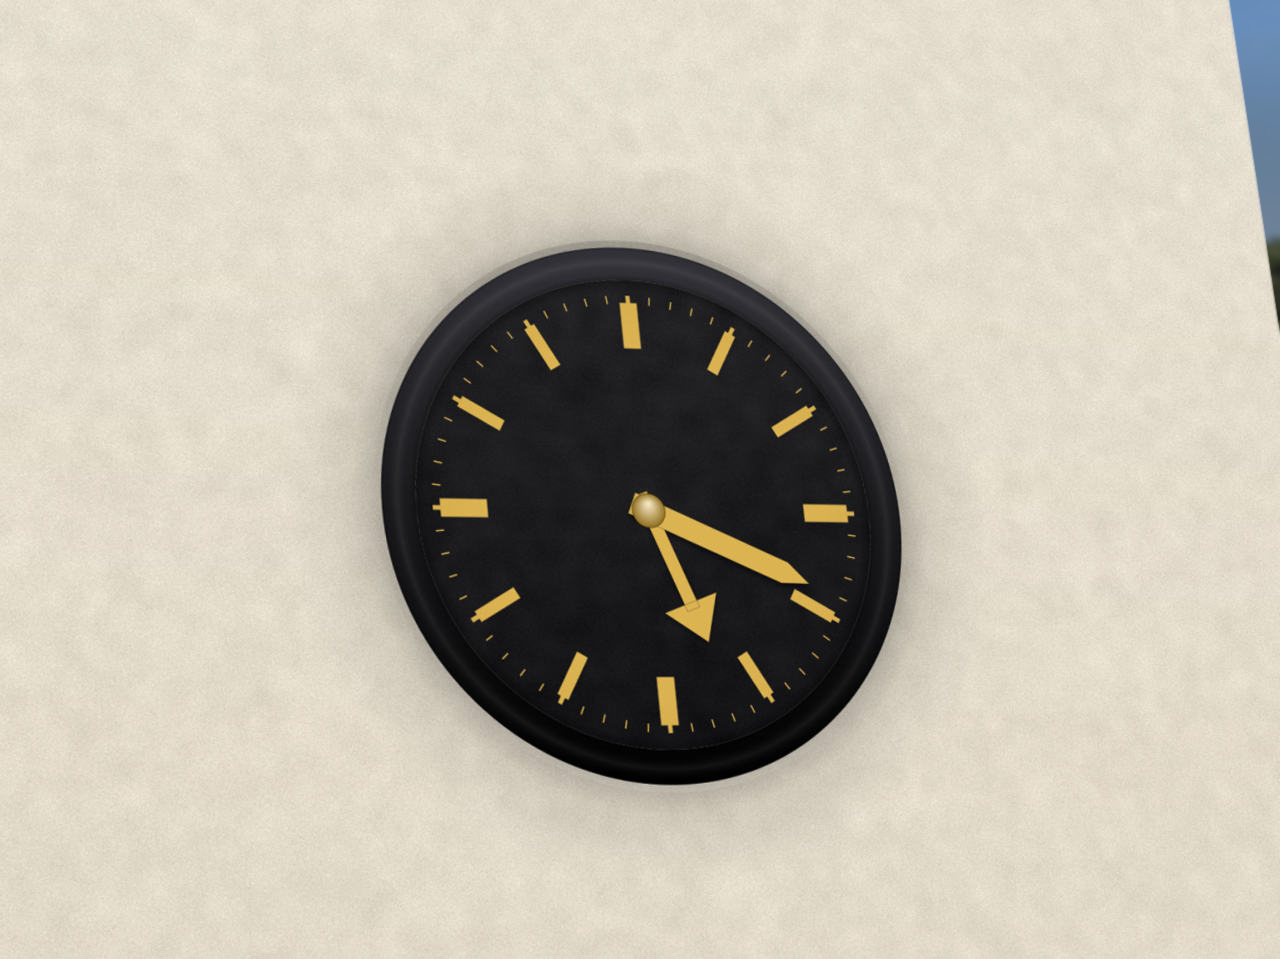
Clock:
5:19
